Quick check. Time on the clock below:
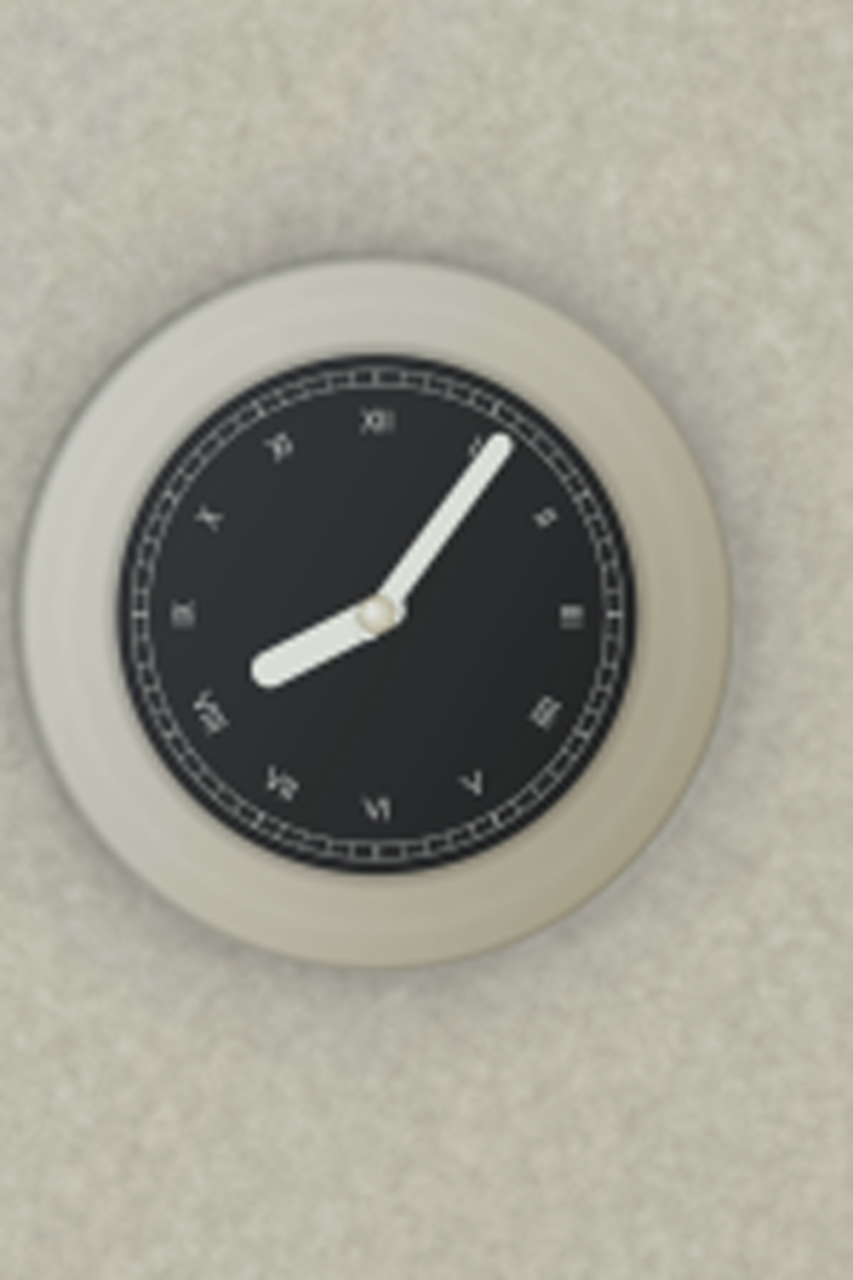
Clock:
8:06
